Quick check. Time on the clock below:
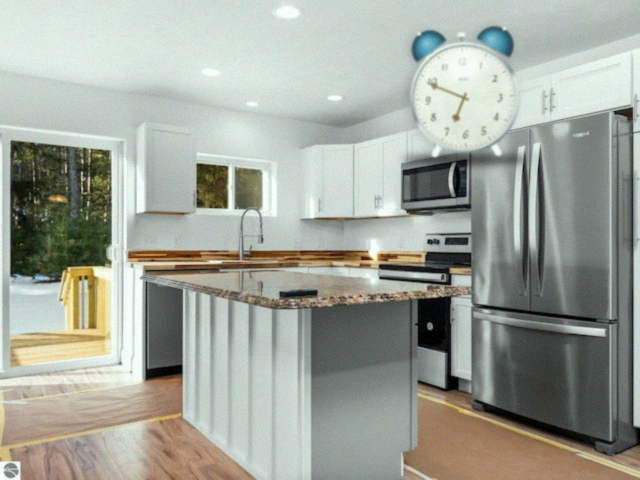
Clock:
6:49
